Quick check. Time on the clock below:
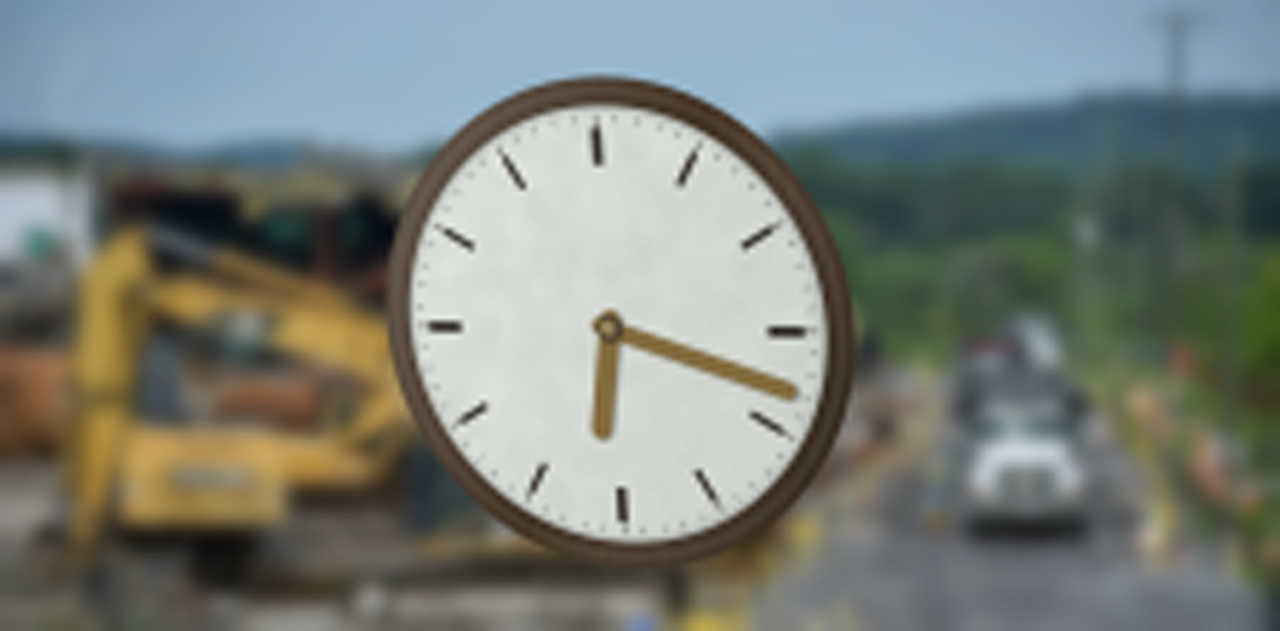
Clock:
6:18
